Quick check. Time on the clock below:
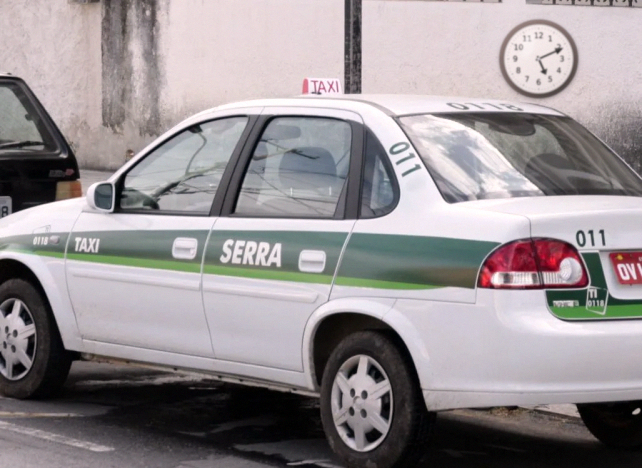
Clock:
5:11
